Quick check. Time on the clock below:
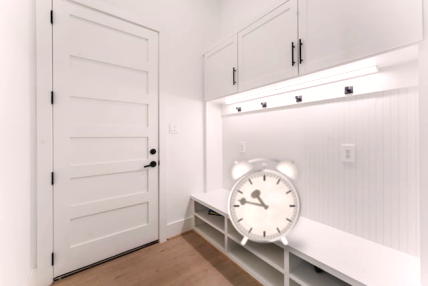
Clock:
10:47
